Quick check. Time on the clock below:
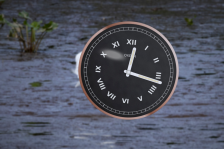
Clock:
12:17
